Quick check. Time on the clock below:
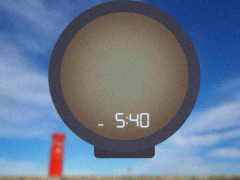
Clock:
5:40
